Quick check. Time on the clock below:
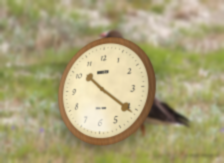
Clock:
10:21
